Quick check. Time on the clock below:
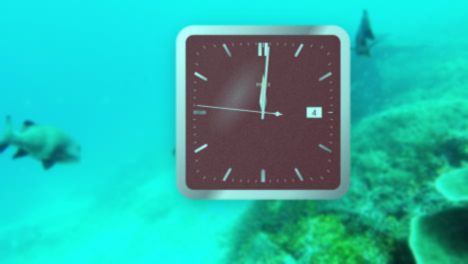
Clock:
12:00:46
